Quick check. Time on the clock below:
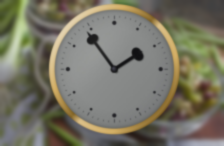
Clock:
1:54
